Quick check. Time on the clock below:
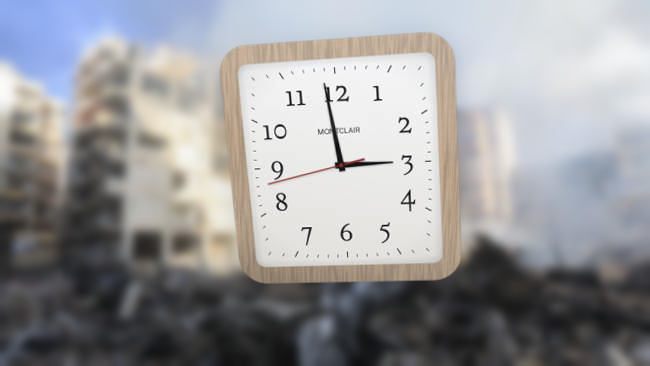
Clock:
2:58:43
